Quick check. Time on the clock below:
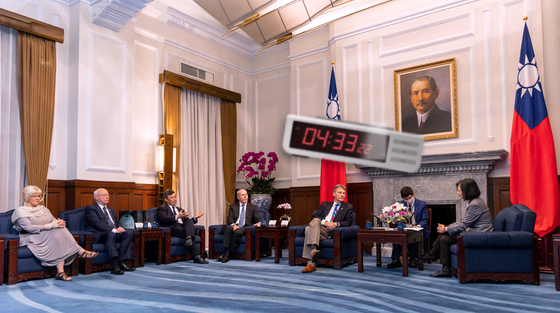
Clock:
4:33
